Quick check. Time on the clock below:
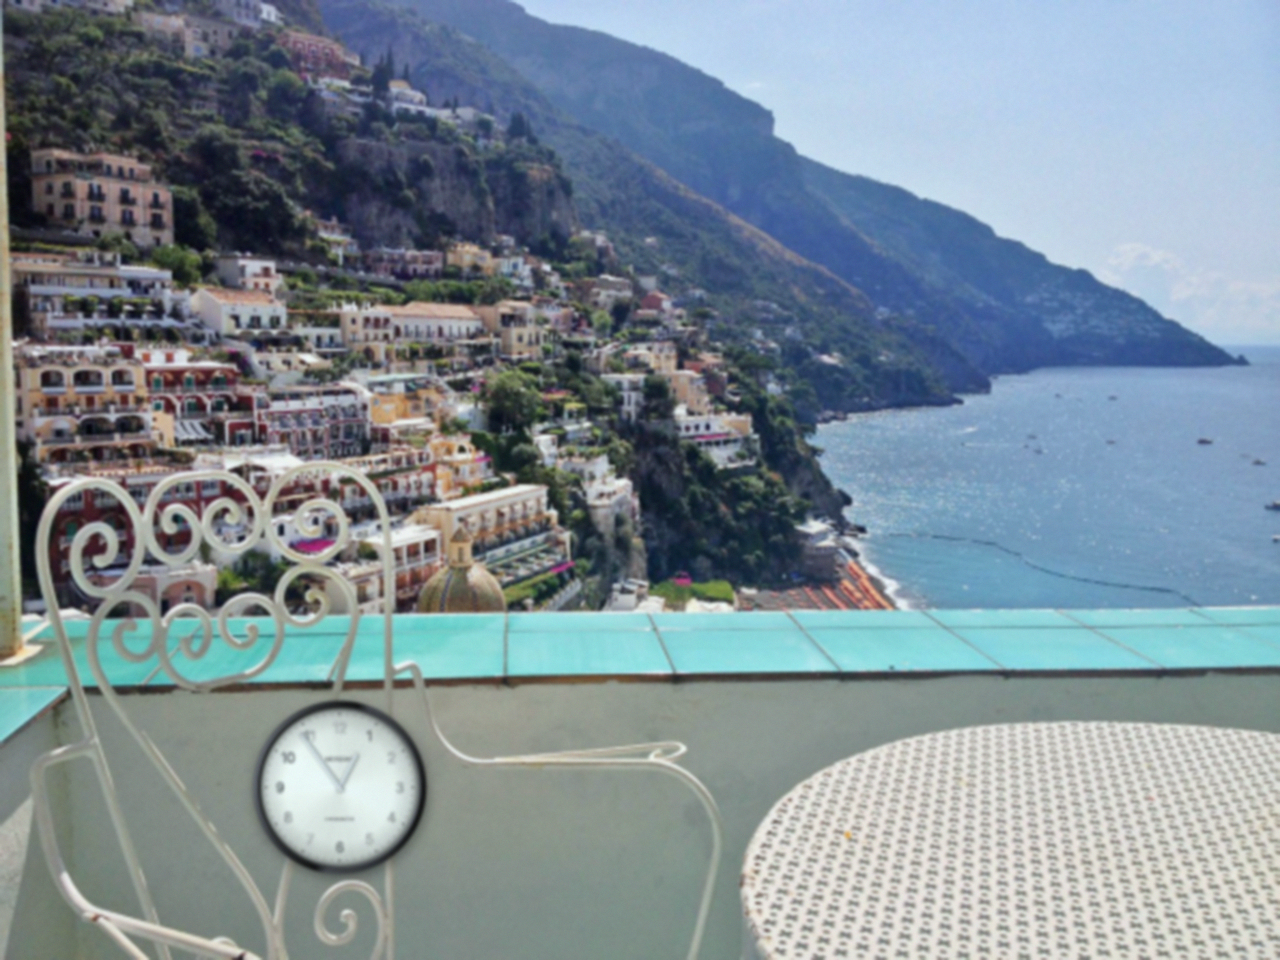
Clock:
12:54
